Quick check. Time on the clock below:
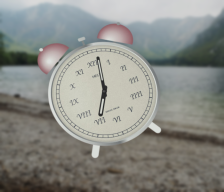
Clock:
7:02
